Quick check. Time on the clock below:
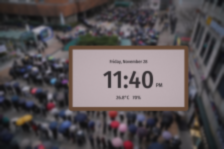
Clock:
11:40
